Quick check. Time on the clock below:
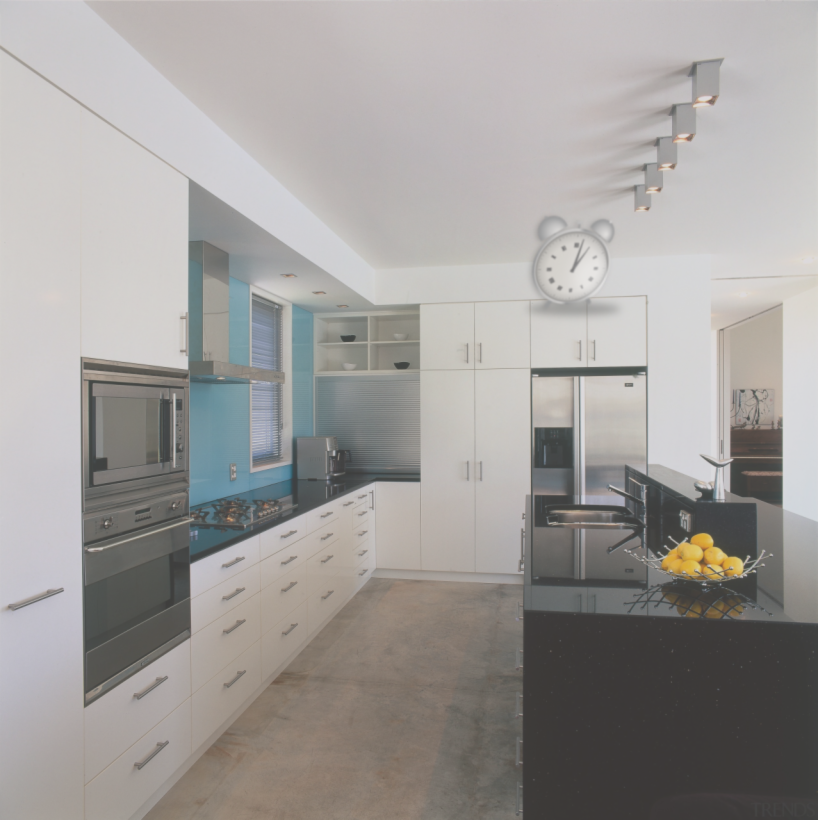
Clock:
1:02
